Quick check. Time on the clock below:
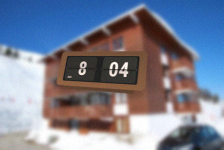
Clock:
8:04
